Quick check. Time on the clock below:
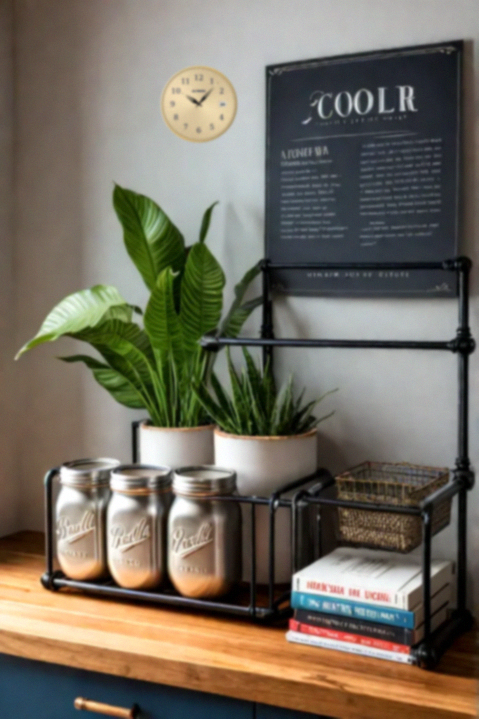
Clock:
10:07
